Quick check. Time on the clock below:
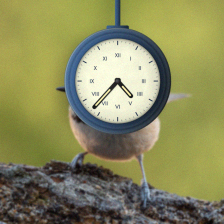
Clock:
4:37
